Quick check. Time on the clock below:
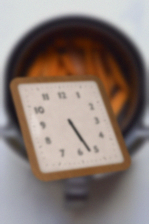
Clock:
5:27
